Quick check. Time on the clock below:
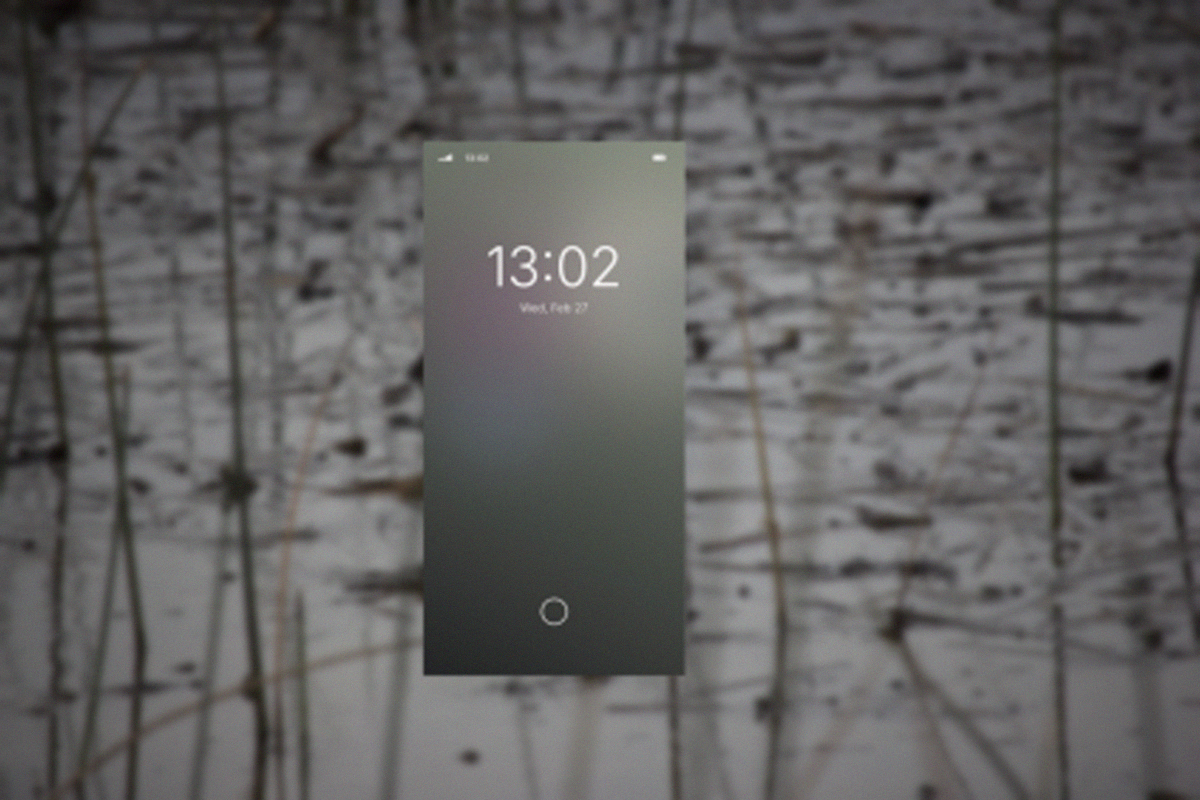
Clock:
13:02
